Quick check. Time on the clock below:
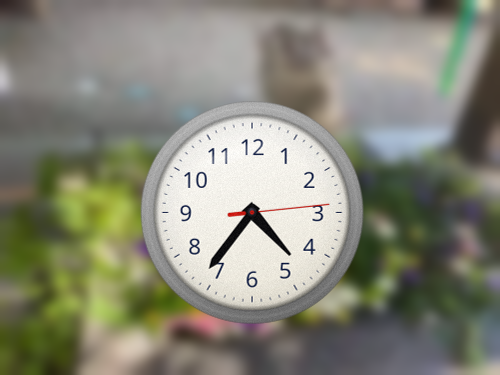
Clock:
4:36:14
